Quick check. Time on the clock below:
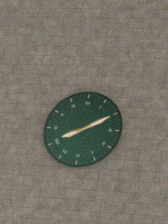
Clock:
8:10
